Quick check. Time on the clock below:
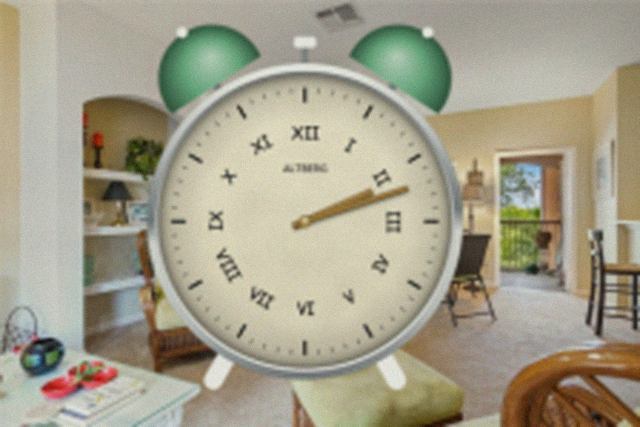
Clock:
2:12
